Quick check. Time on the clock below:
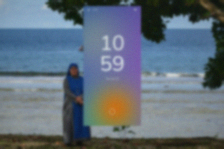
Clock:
10:59
